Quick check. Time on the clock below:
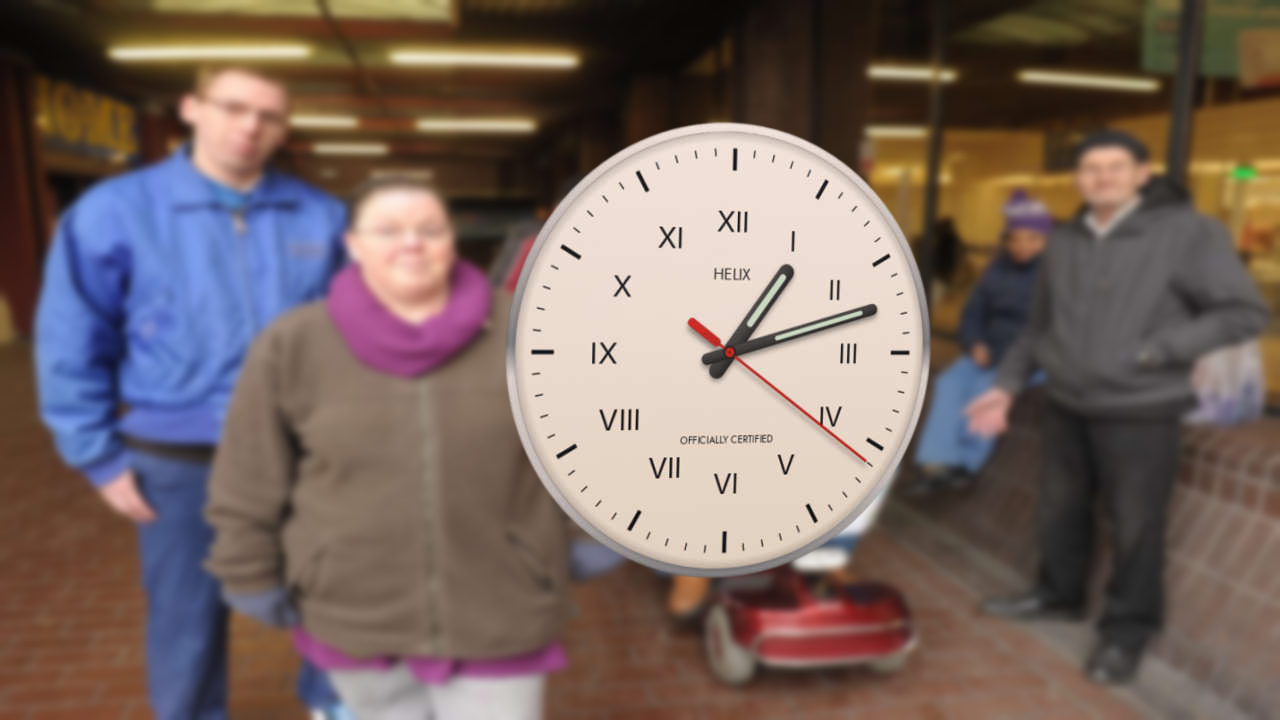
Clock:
1:12:21
